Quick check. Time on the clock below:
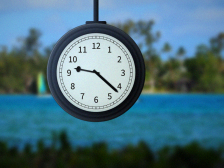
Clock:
9:22
